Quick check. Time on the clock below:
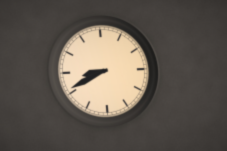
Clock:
8:41
